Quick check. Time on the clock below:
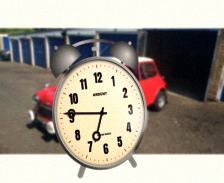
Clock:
6:46
